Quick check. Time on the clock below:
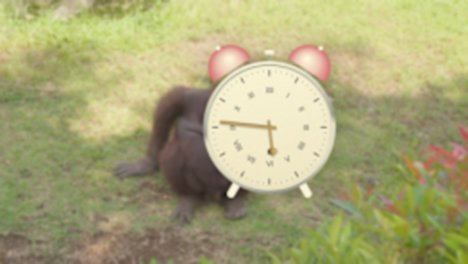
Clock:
5:46
